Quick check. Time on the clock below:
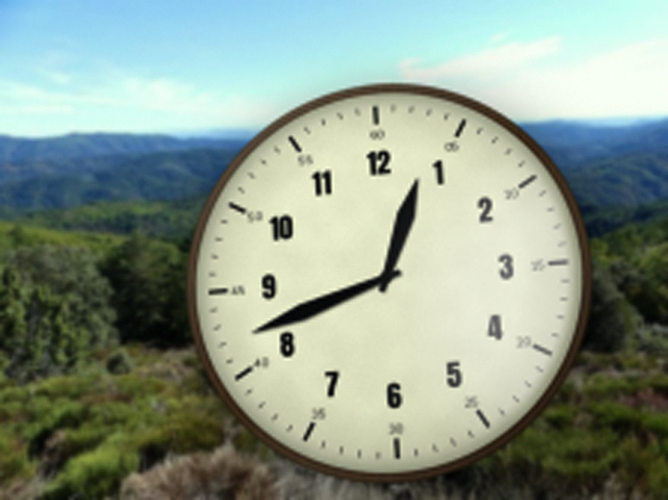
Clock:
12:42
